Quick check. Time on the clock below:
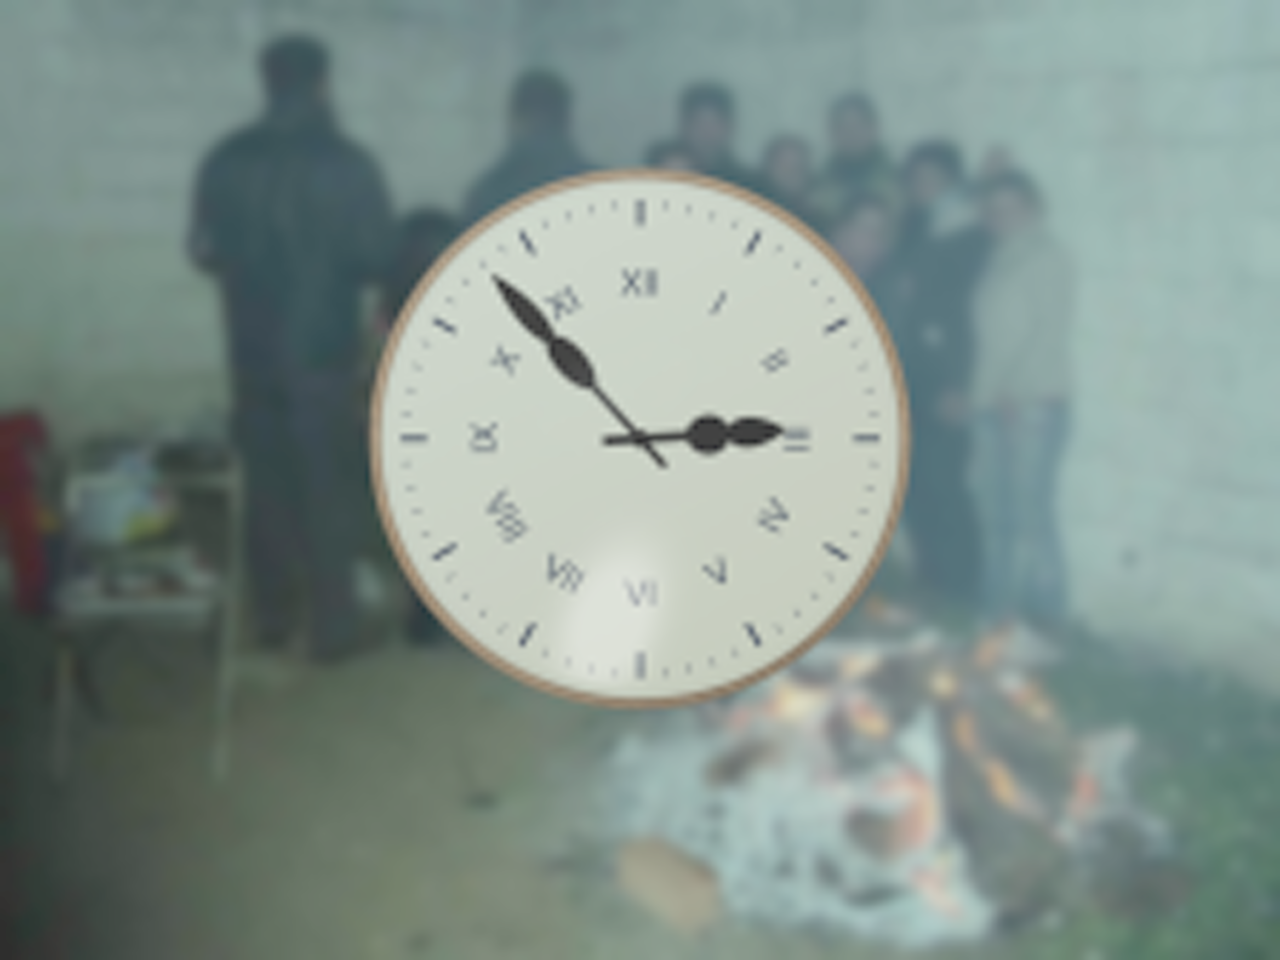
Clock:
2:53
